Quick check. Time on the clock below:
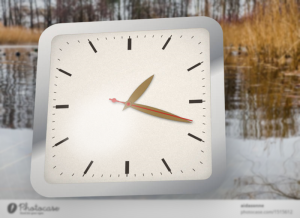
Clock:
1:18:18
